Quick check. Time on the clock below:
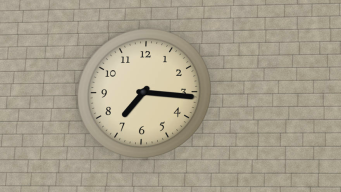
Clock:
7:16
